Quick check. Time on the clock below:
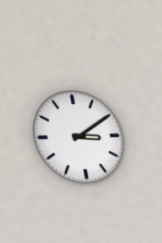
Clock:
3:10
